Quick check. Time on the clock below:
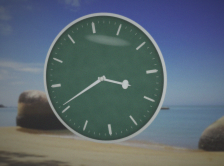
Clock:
3:41
